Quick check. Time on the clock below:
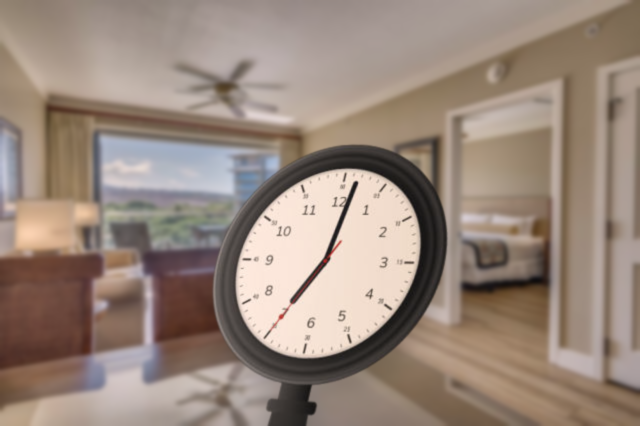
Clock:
7:01:35
